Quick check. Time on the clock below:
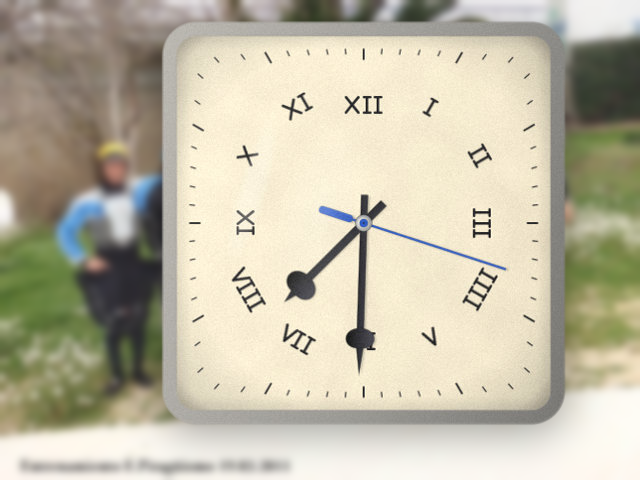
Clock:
7:30:18
